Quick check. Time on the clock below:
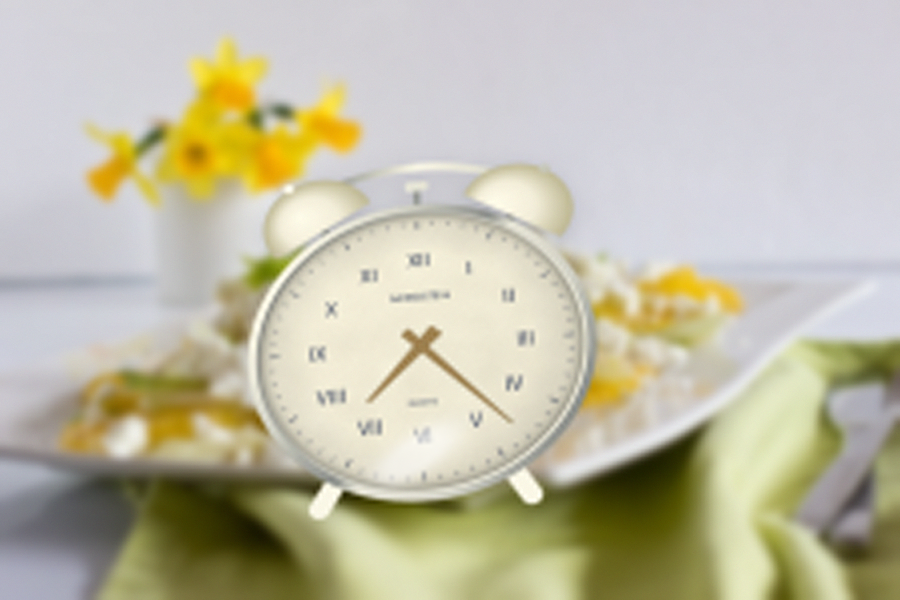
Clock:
7:23
